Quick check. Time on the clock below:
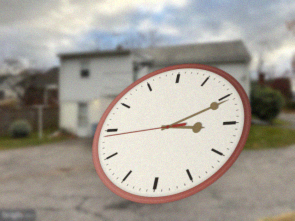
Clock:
3:10:44
